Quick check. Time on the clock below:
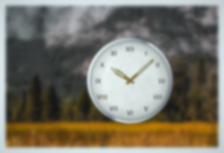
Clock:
10:08
